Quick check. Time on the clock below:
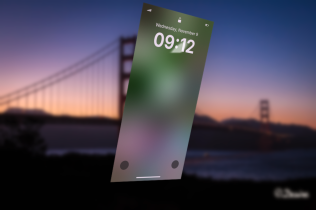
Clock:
9:12
